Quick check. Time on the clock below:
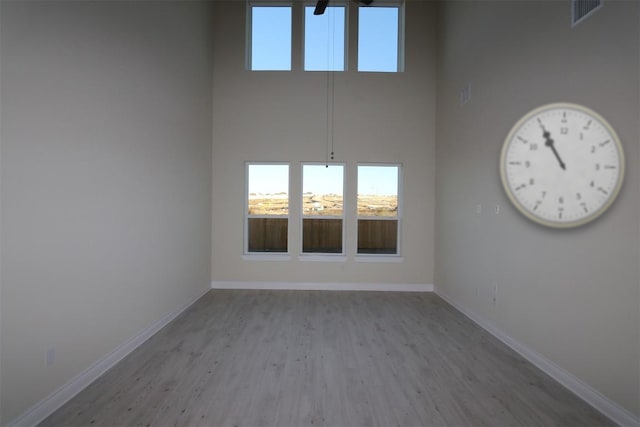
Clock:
10:55
